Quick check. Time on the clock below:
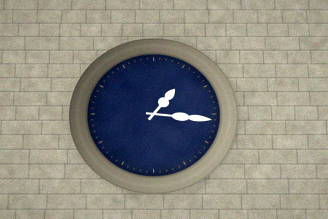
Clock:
1:16
